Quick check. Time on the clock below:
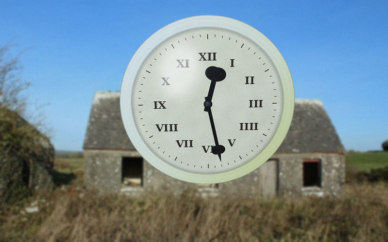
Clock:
12:28
